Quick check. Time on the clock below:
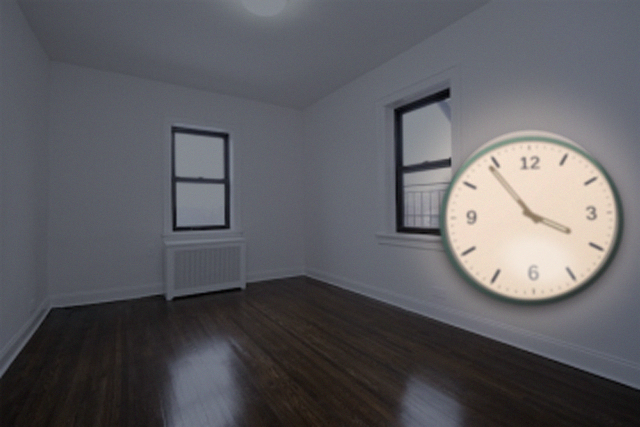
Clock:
3:54
